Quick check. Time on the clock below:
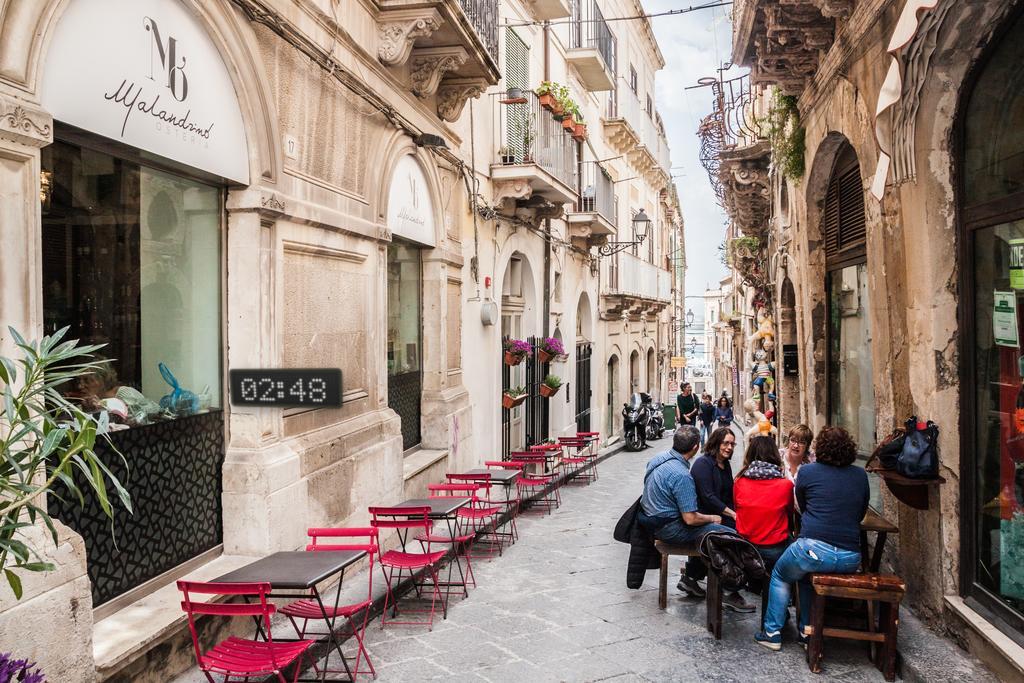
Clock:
2:48
